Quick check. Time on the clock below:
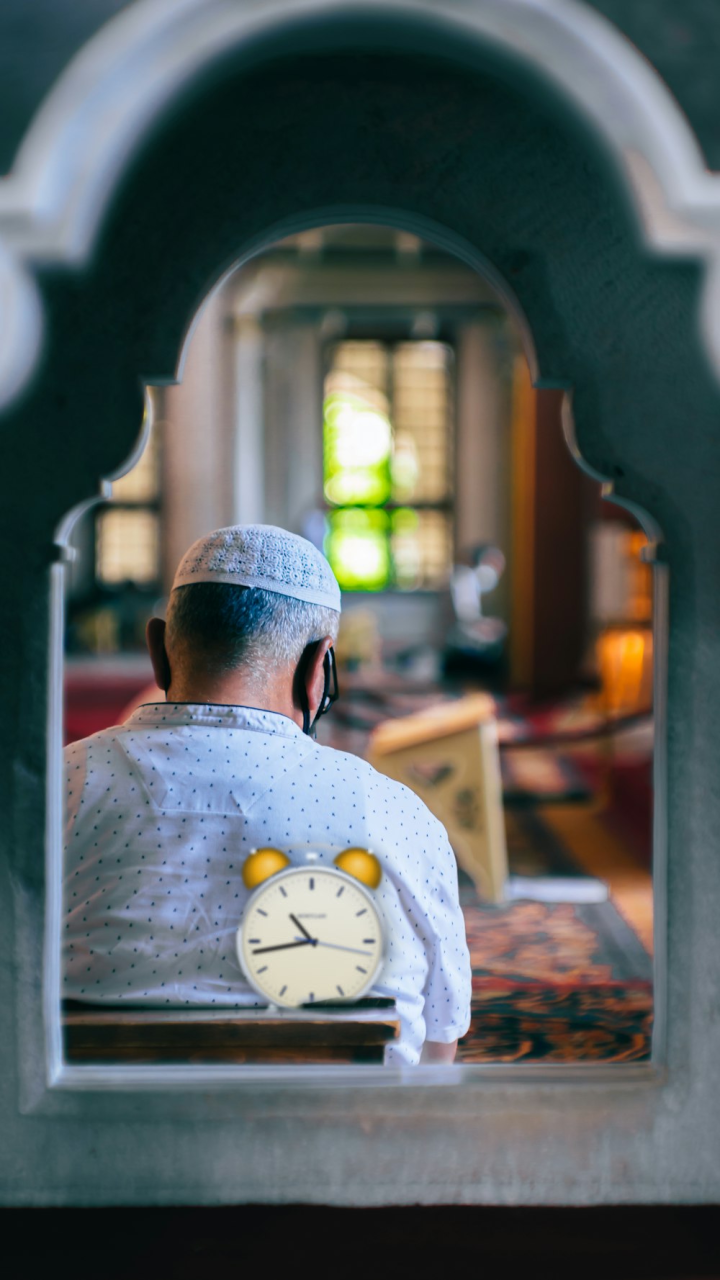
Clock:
10:43:17
